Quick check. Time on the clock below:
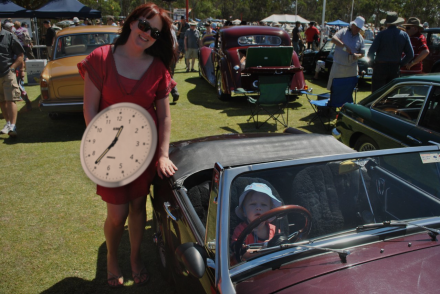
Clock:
12:36
